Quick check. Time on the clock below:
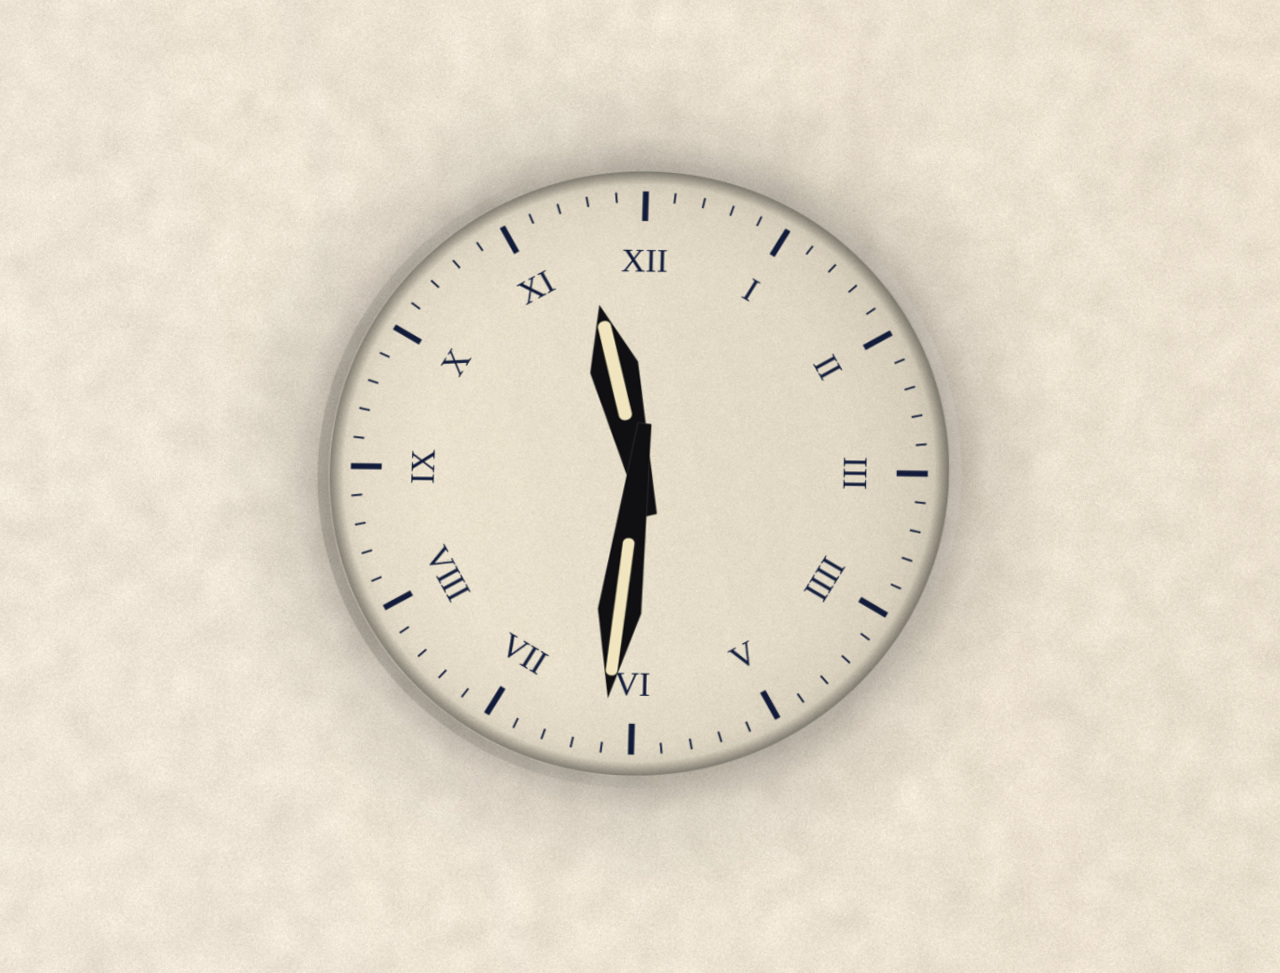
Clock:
11:31
